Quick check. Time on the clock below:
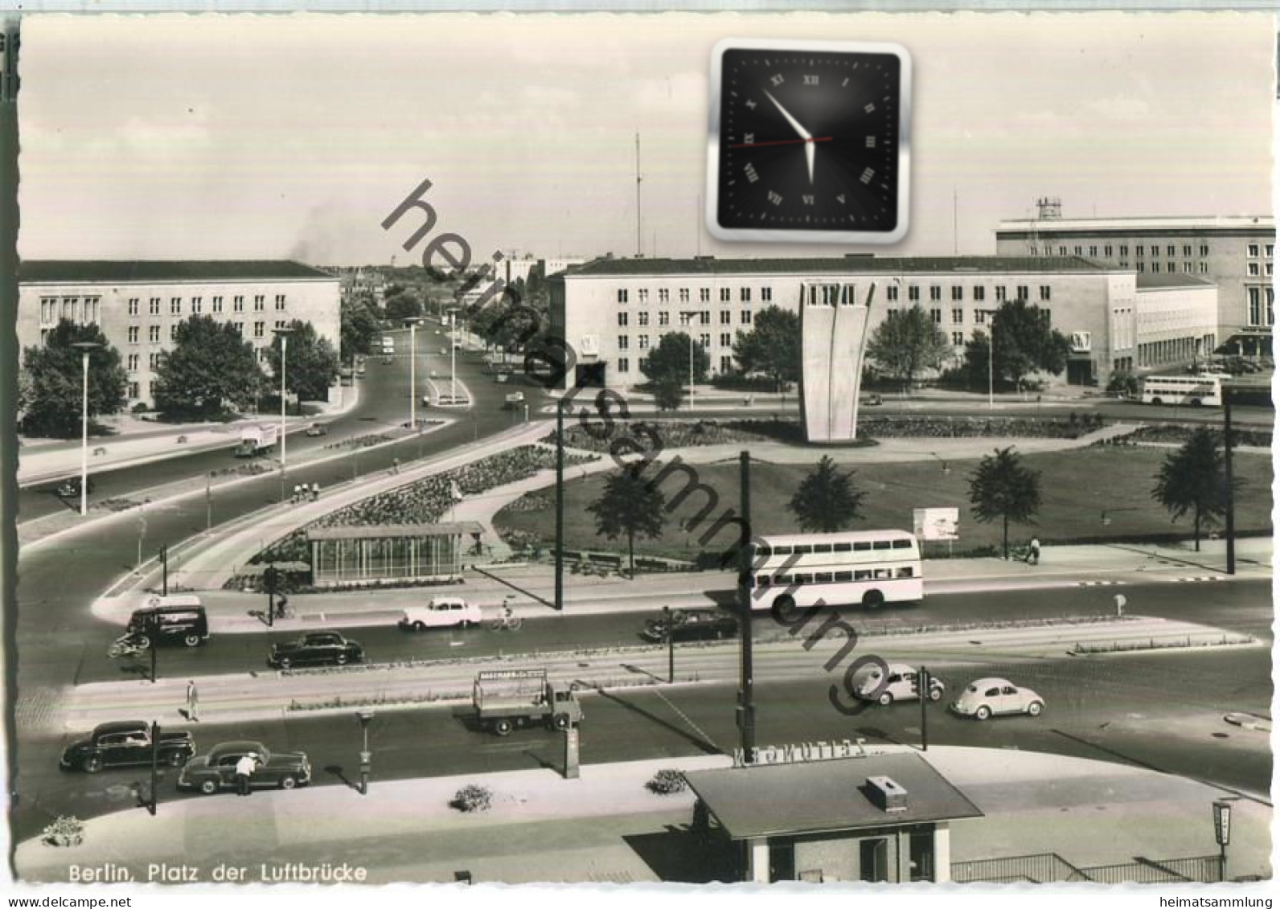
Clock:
5:52:44
